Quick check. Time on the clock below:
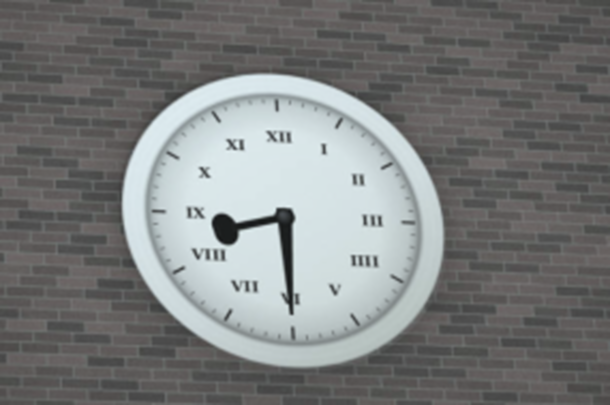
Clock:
8:30
